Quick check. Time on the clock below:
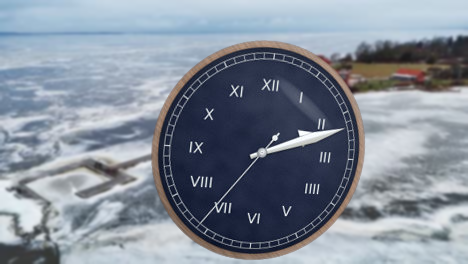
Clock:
2:11:36
